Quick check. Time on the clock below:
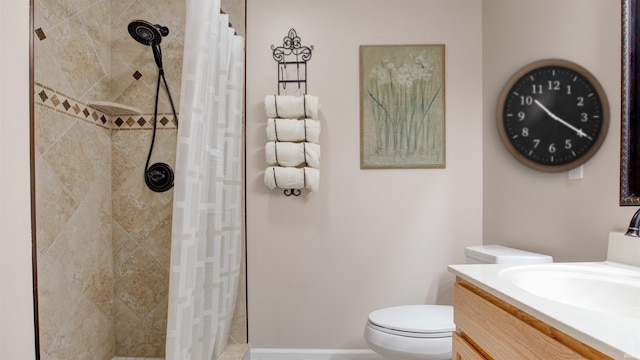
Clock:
10:20
